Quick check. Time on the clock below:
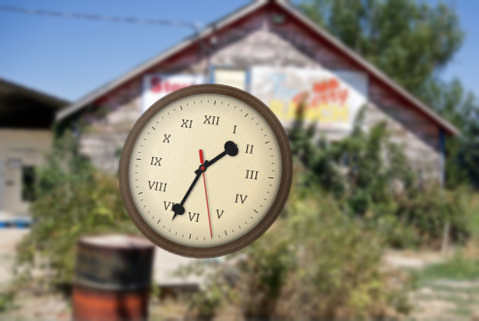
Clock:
1:33:27
